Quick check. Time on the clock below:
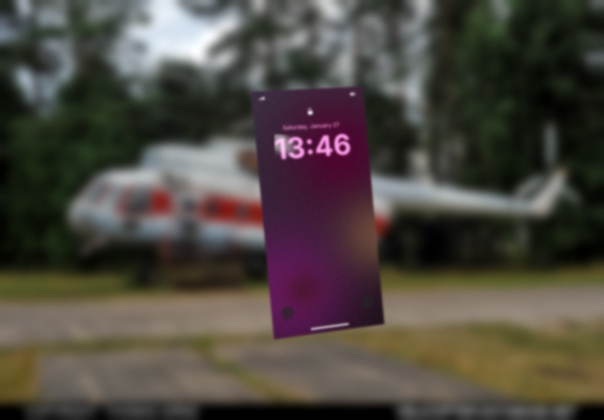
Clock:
13:46
